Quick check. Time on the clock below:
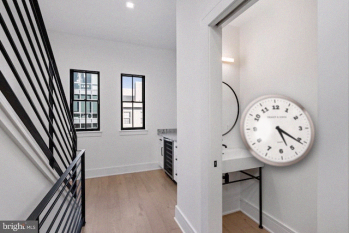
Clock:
5:21
